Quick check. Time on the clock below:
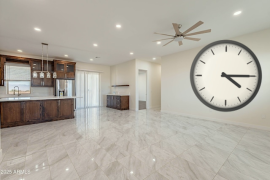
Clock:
4:15
